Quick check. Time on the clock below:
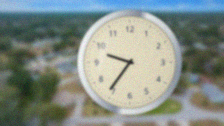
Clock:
9:36
